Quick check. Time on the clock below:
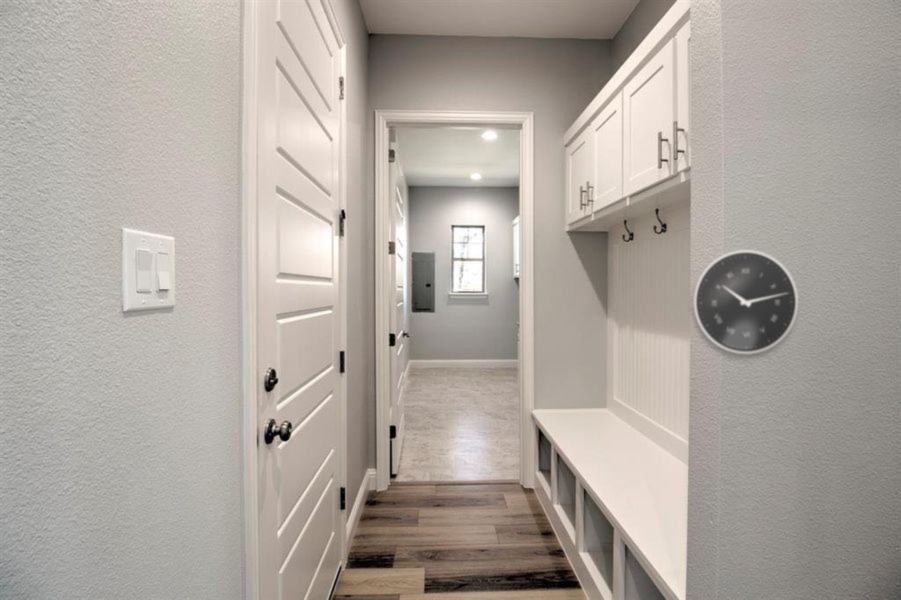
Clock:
10:13
